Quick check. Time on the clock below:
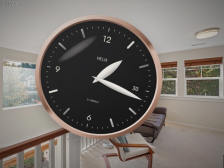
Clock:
1:17
